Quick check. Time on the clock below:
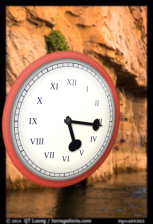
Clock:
5:16
